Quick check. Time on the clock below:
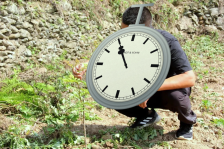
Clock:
10:55
